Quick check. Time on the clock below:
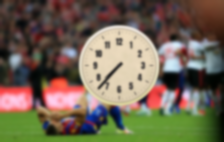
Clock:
7:37
